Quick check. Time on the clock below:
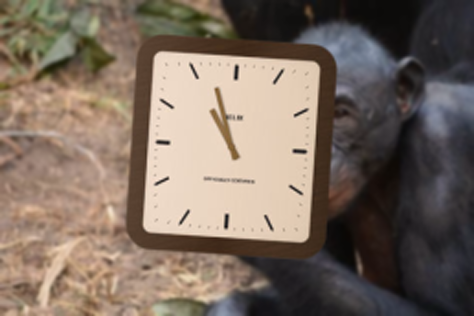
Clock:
10:57
